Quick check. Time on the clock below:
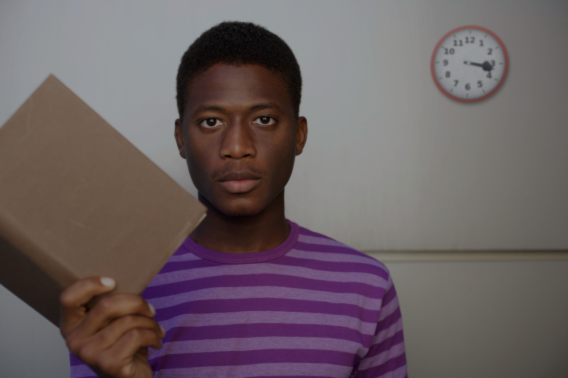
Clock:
3:17
